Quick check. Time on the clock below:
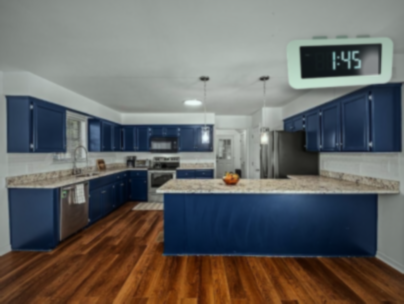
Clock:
1:45
